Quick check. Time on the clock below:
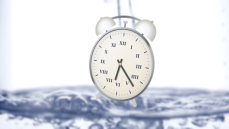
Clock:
6:23
